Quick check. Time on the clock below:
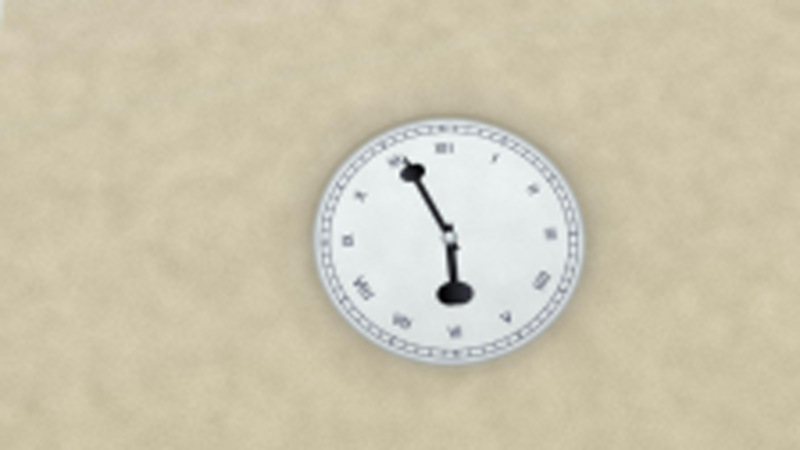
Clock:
5:56
